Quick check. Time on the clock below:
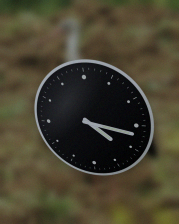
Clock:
4:17
